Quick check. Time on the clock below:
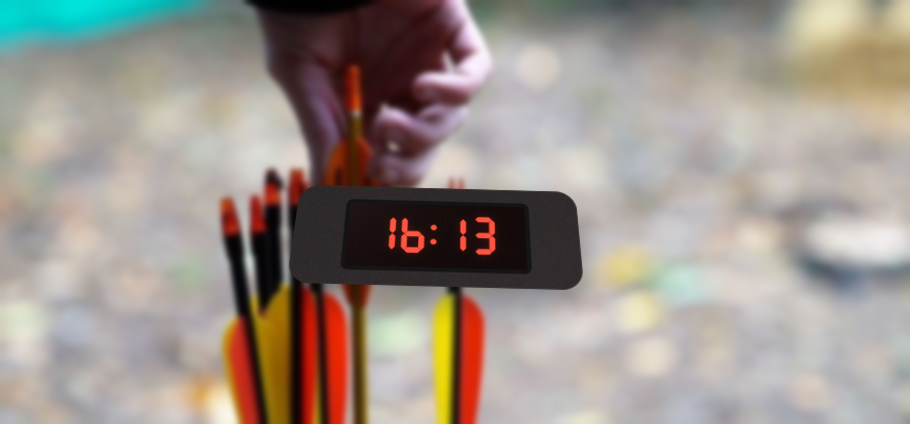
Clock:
16:13
